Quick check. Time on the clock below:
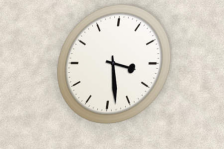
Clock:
3:28
